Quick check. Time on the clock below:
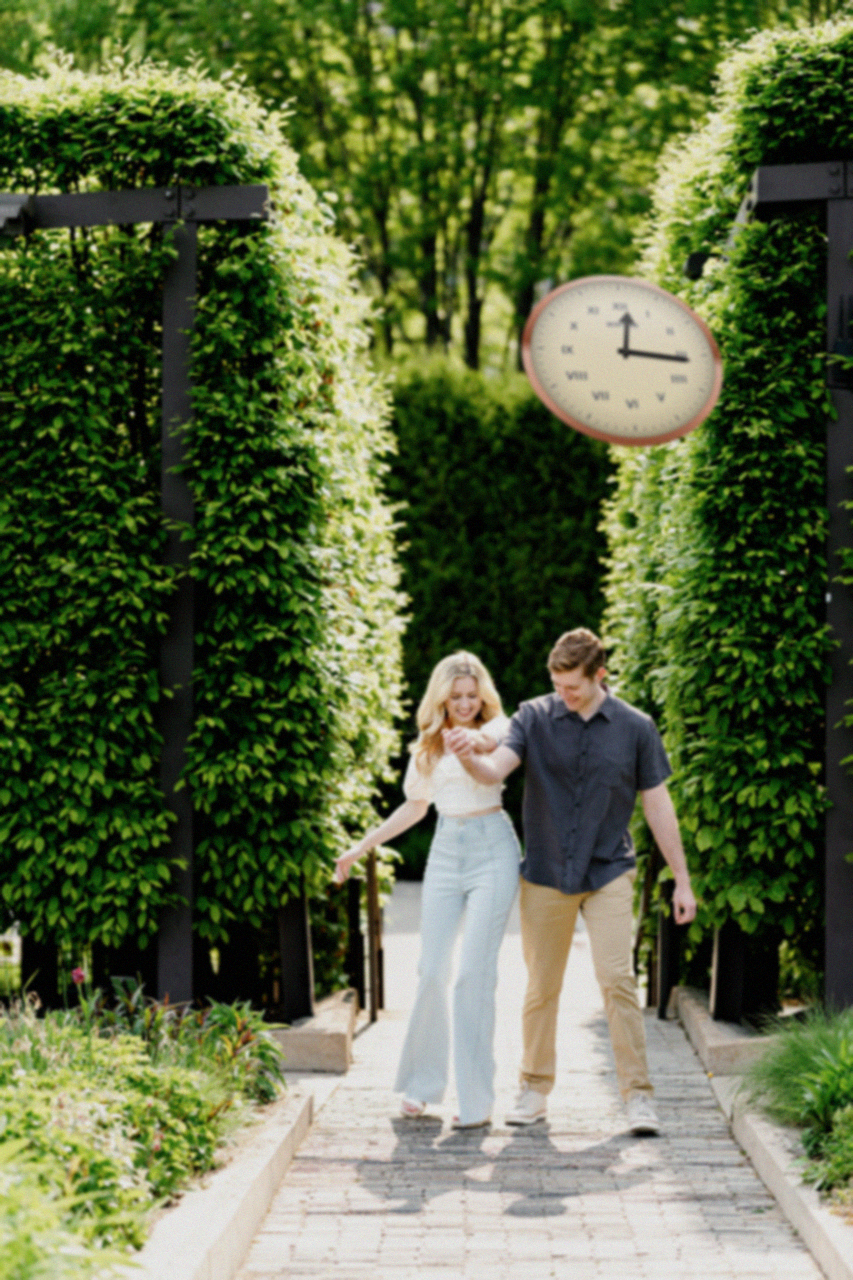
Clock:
12:16
